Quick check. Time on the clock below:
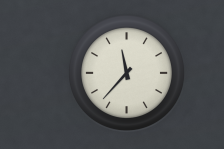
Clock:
11:37
